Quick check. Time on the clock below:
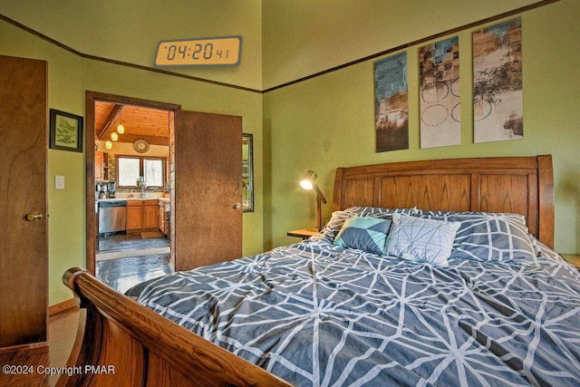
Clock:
4:20:41
